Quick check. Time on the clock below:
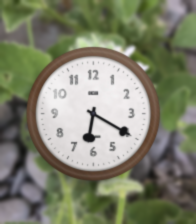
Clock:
6:20
